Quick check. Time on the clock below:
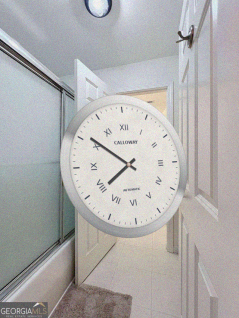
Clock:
7:51
